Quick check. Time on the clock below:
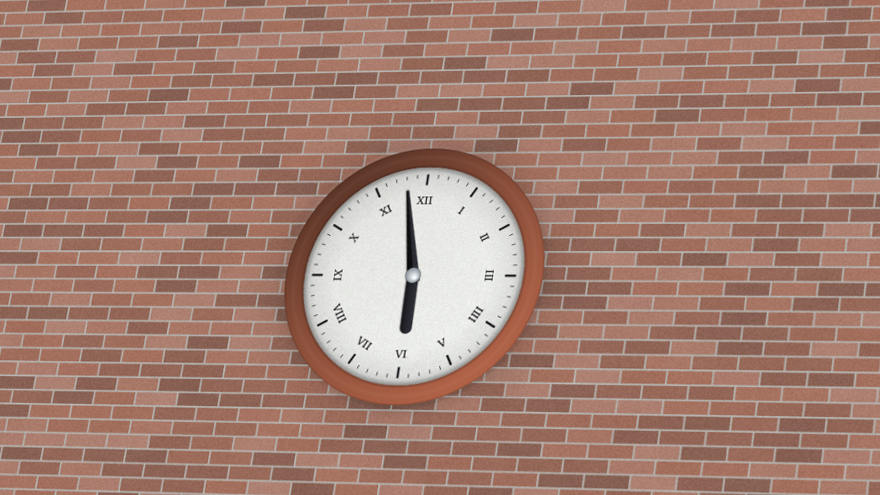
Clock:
5:58
